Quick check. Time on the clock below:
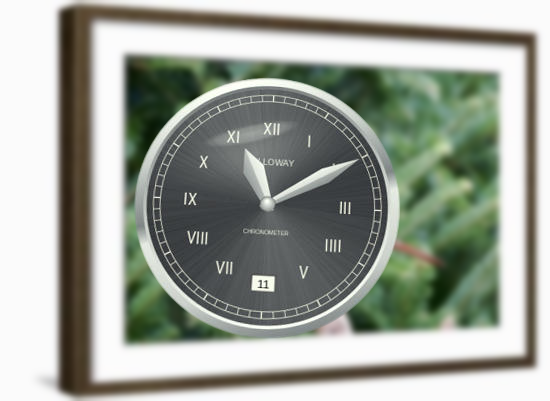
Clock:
11:10
